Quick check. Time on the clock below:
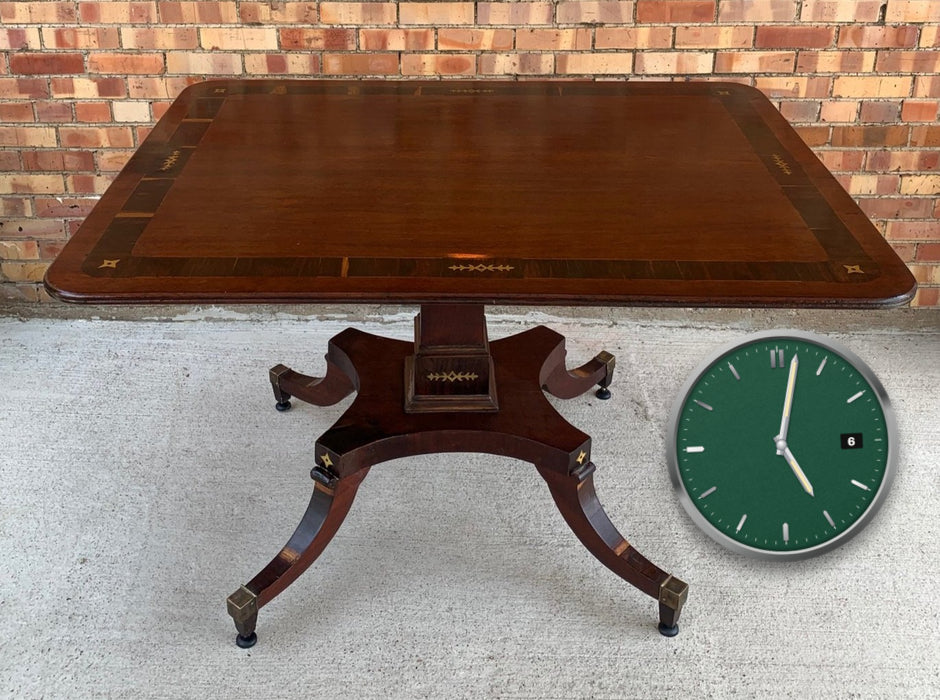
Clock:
5:02
